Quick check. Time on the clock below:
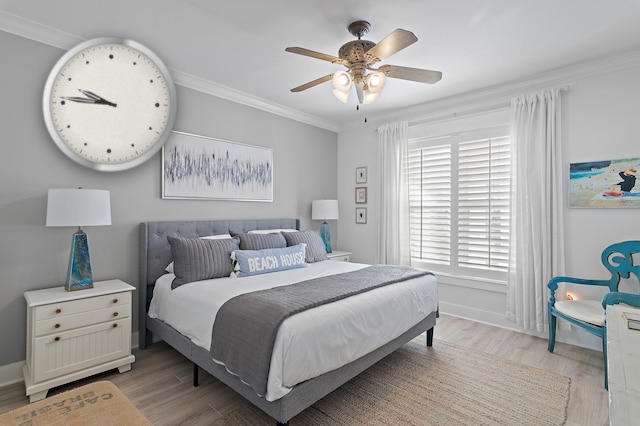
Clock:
9:46
